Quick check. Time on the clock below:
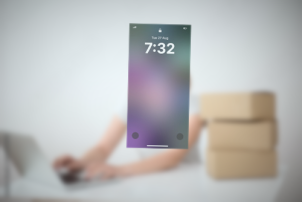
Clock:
7:32
